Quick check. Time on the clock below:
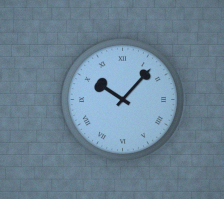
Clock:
10:07
